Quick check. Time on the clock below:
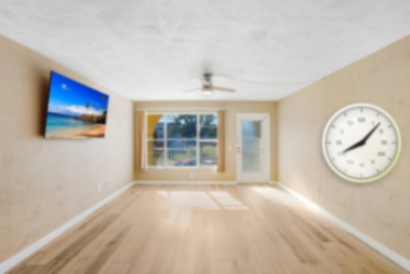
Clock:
8:07
